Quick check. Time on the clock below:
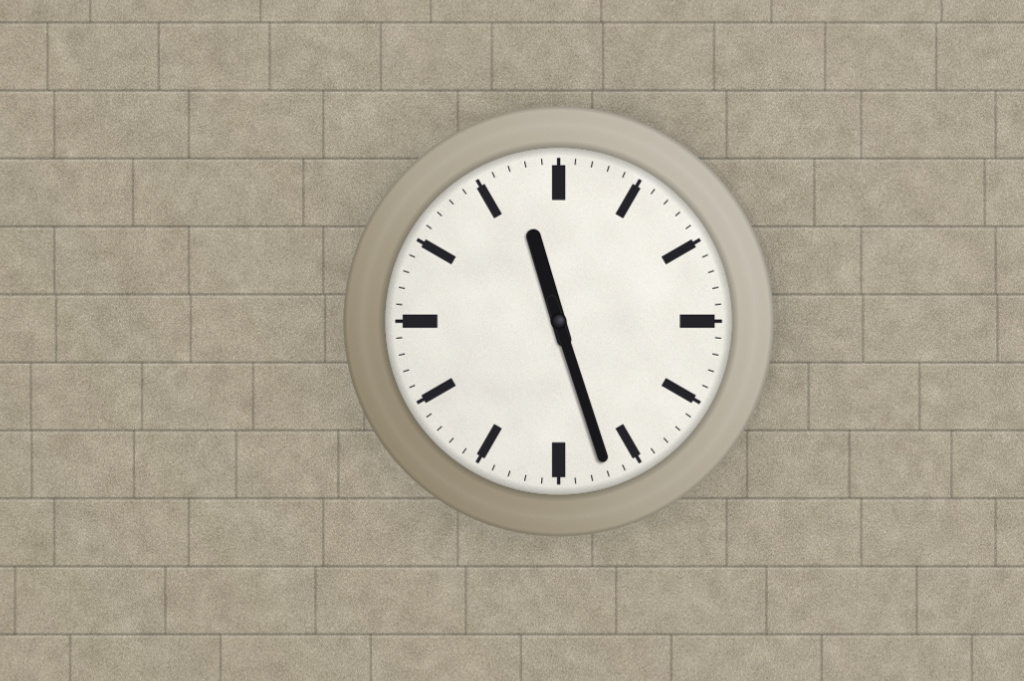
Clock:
11:27
